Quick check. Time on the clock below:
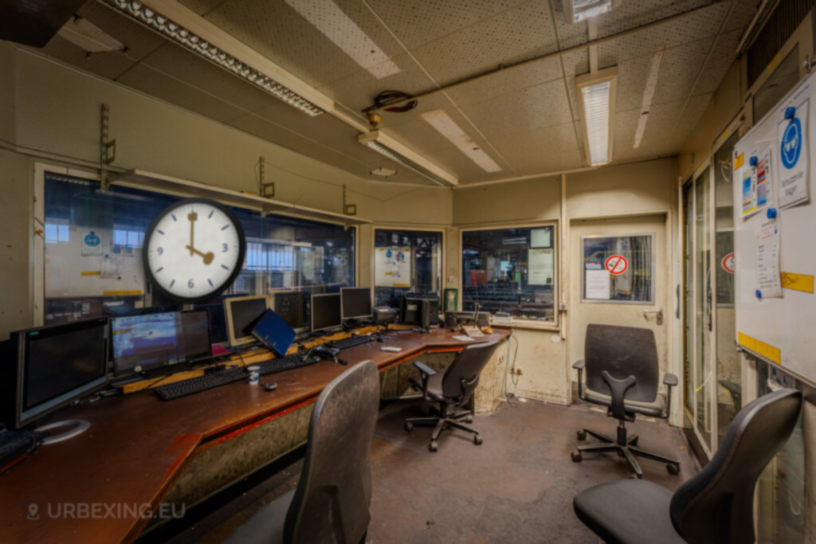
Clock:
4:00
